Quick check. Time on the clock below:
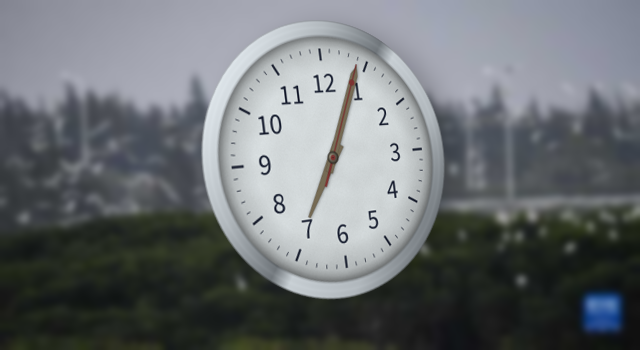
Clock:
7:04:04
